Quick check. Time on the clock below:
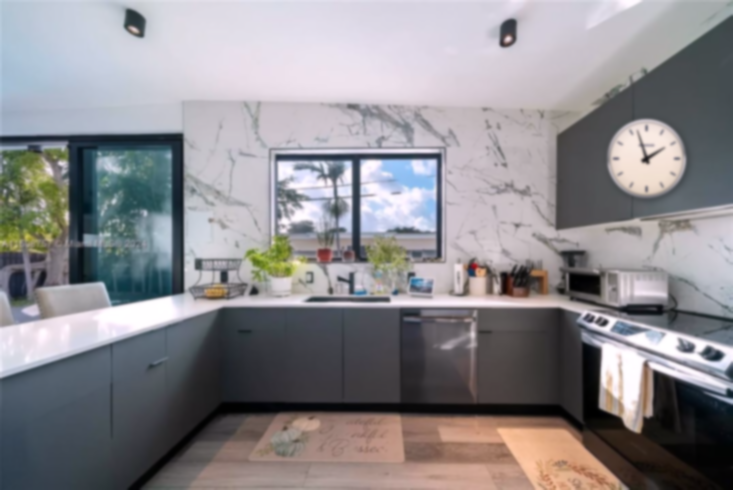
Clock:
1:57
